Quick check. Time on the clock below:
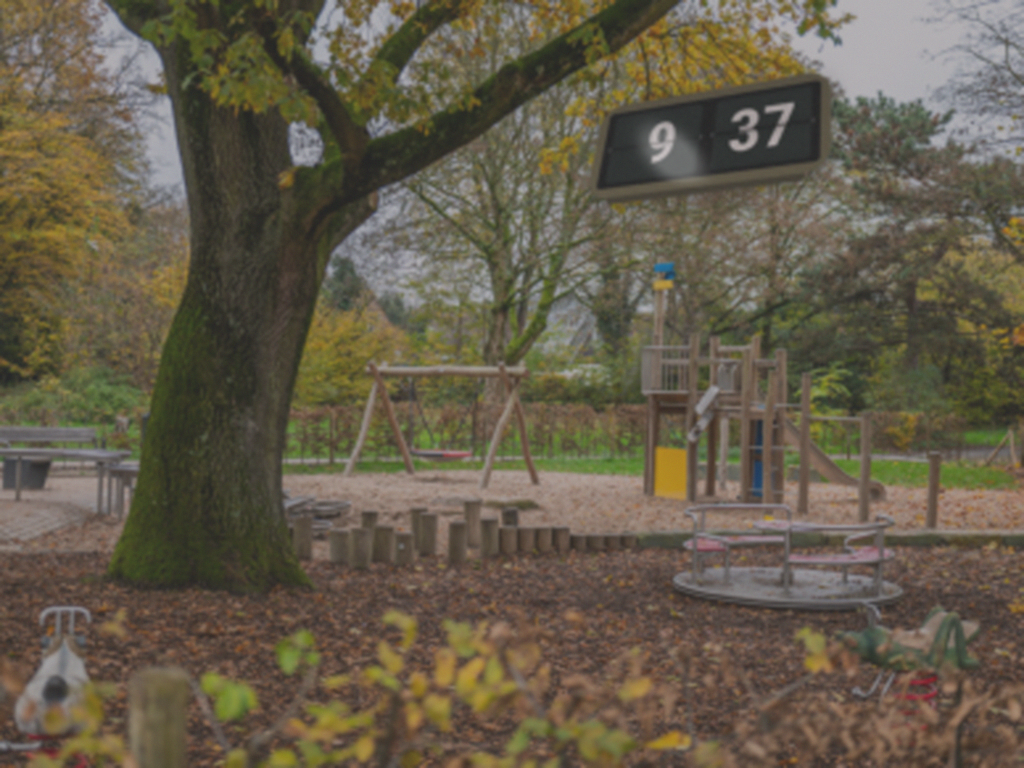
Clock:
9:37
